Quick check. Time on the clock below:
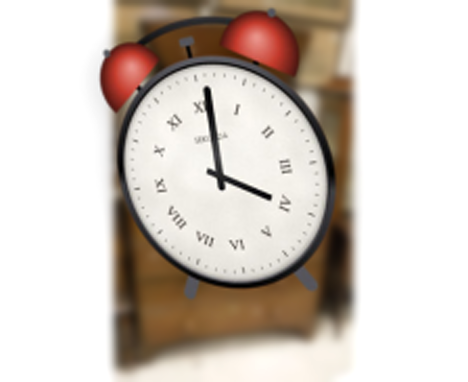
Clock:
4:01
